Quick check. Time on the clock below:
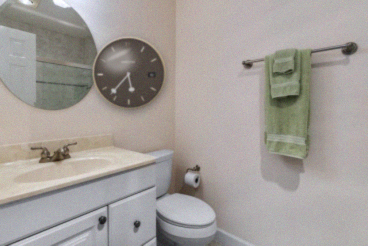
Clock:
5:37
